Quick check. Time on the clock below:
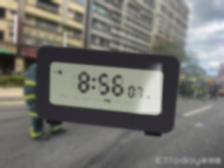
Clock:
8:56:07
